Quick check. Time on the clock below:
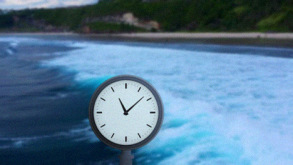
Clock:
11:08
